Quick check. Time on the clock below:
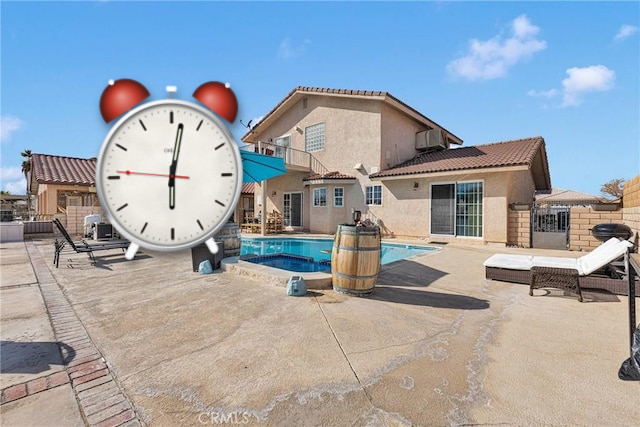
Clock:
6:01:46
